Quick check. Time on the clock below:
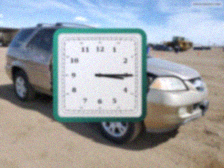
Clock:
3:15
